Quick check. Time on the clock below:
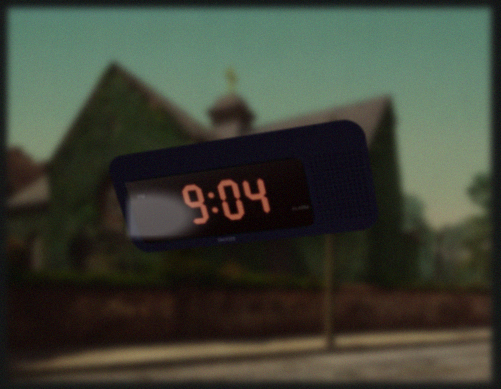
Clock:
9:04
